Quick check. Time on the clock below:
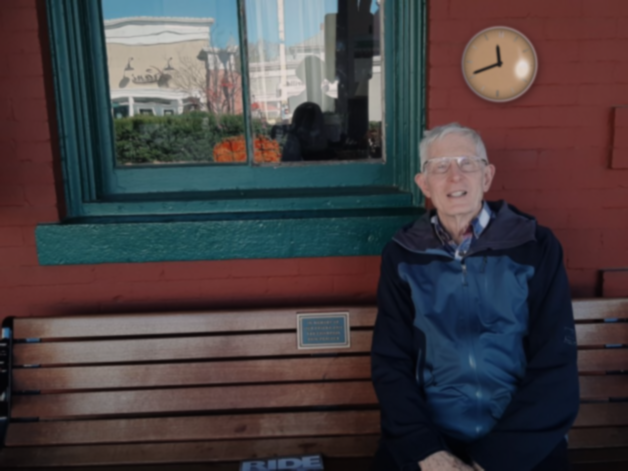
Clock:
11:41
